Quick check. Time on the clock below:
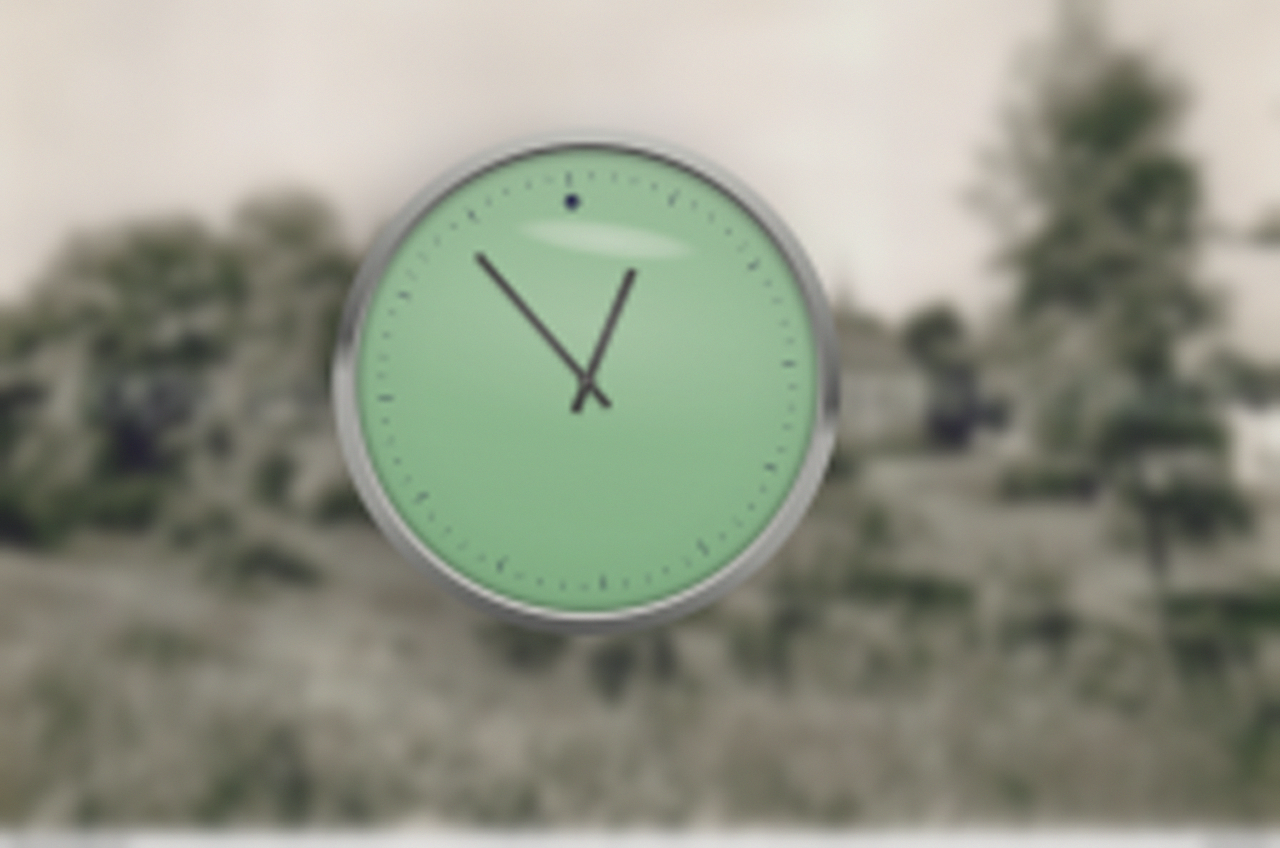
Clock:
12:54
